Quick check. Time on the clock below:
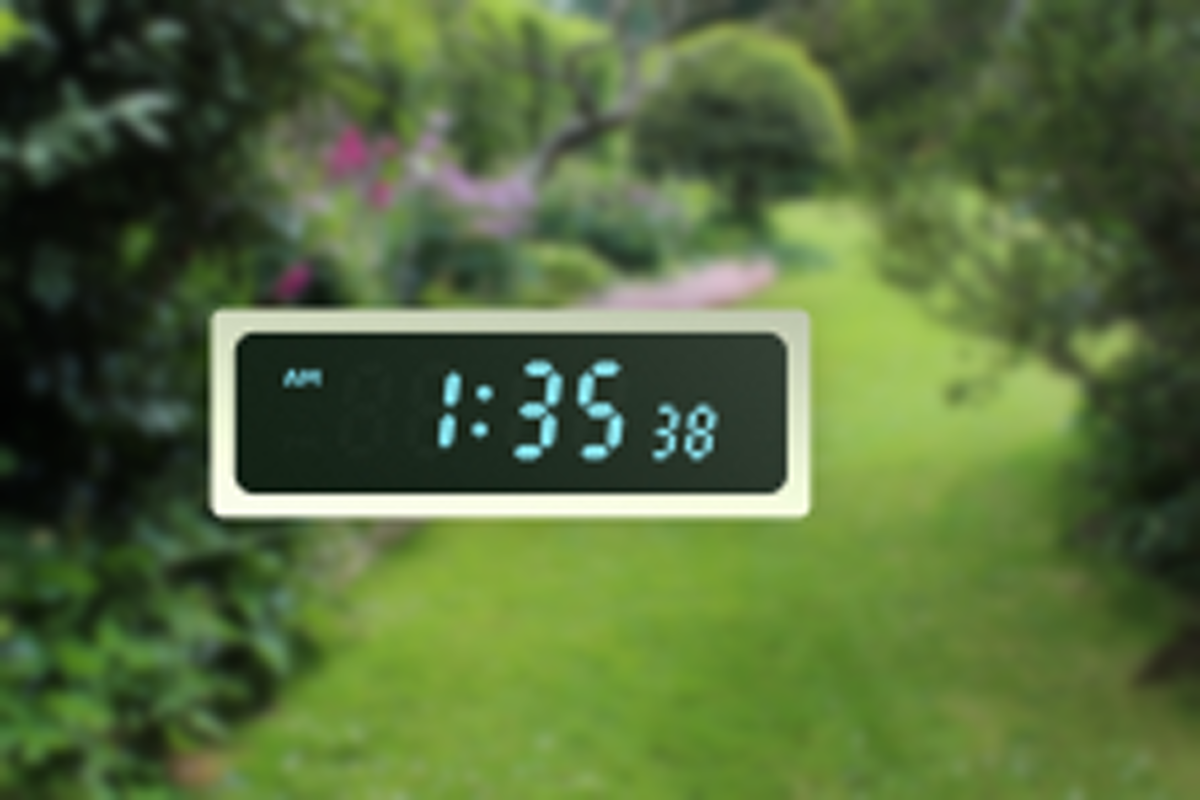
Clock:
1:35:38
